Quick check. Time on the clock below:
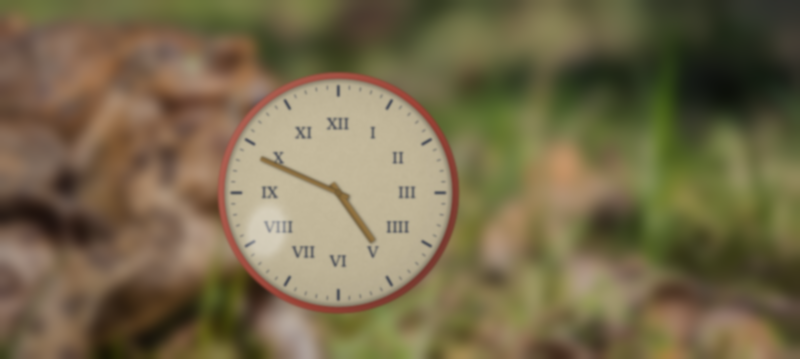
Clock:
4:49
